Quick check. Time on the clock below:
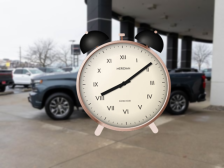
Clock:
8:09
